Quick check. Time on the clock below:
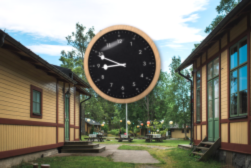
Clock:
8:49
